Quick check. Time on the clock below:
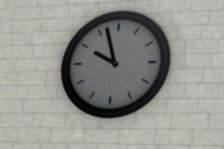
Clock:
9:57
